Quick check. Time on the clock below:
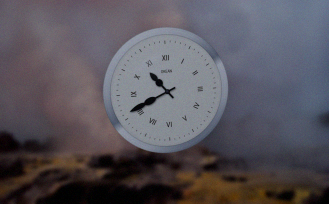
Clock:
10:41
